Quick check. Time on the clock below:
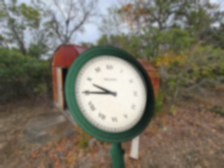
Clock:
9:45
